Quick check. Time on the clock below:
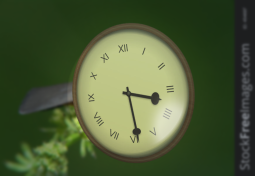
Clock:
3:29
